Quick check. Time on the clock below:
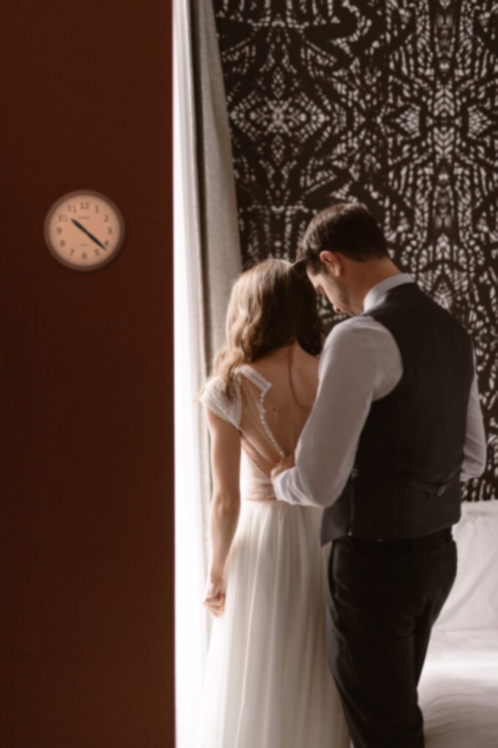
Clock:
10:22
